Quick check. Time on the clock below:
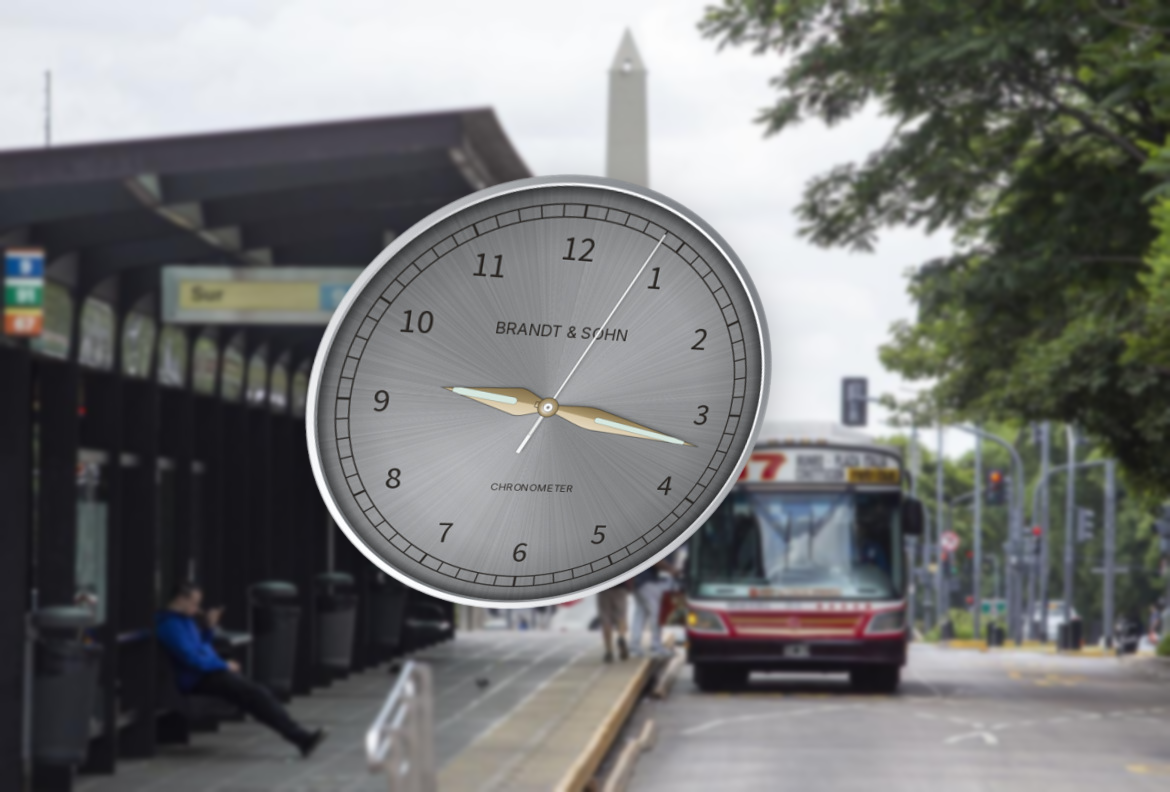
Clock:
9:17:04
